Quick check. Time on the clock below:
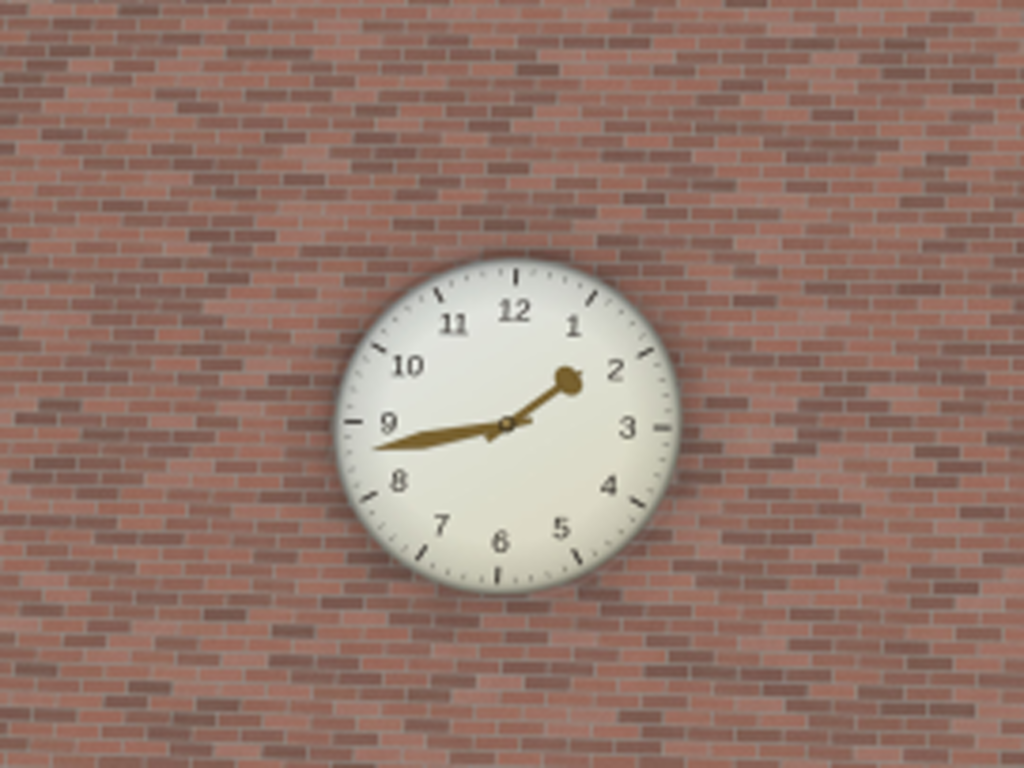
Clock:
1:43
